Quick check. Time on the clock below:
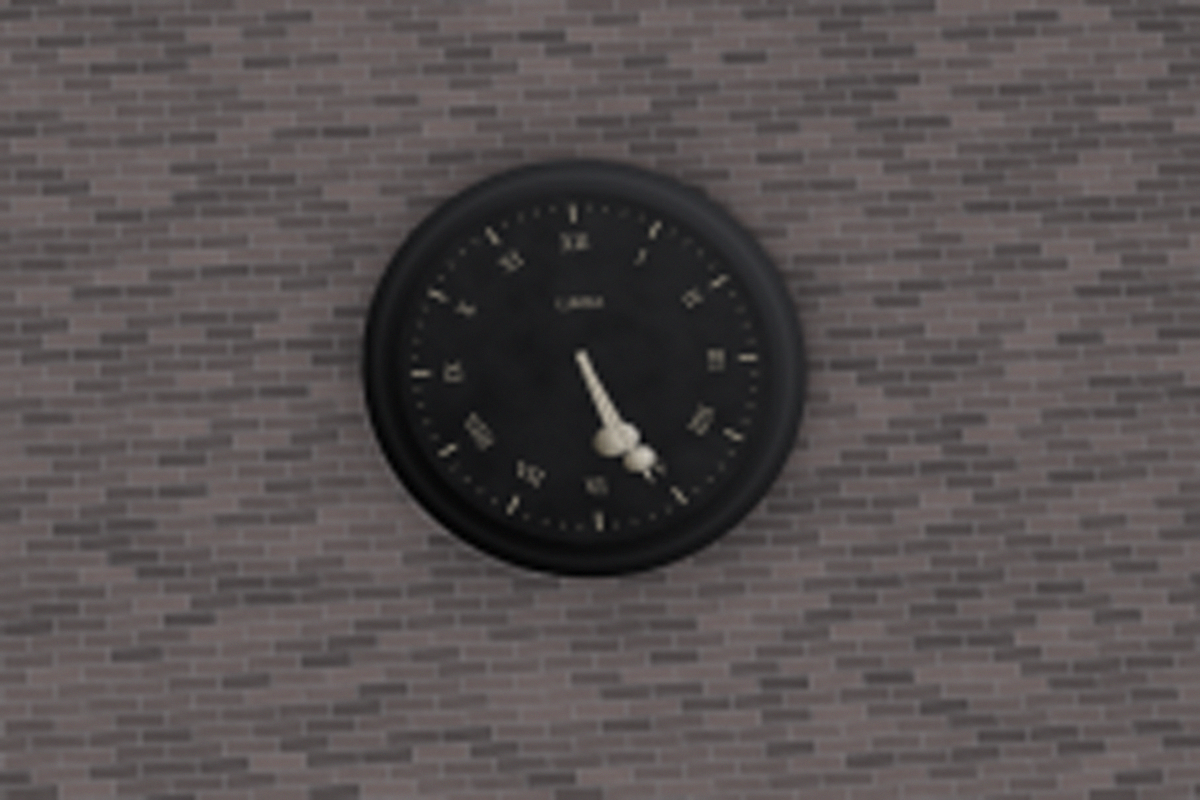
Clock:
5:26
